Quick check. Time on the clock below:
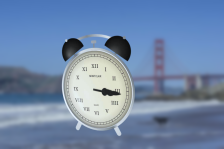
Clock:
3:16
